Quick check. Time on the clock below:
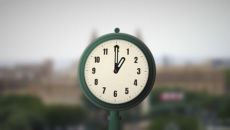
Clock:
1:00
